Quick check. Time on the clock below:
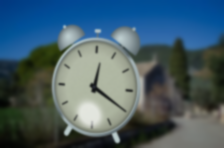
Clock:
12:20
